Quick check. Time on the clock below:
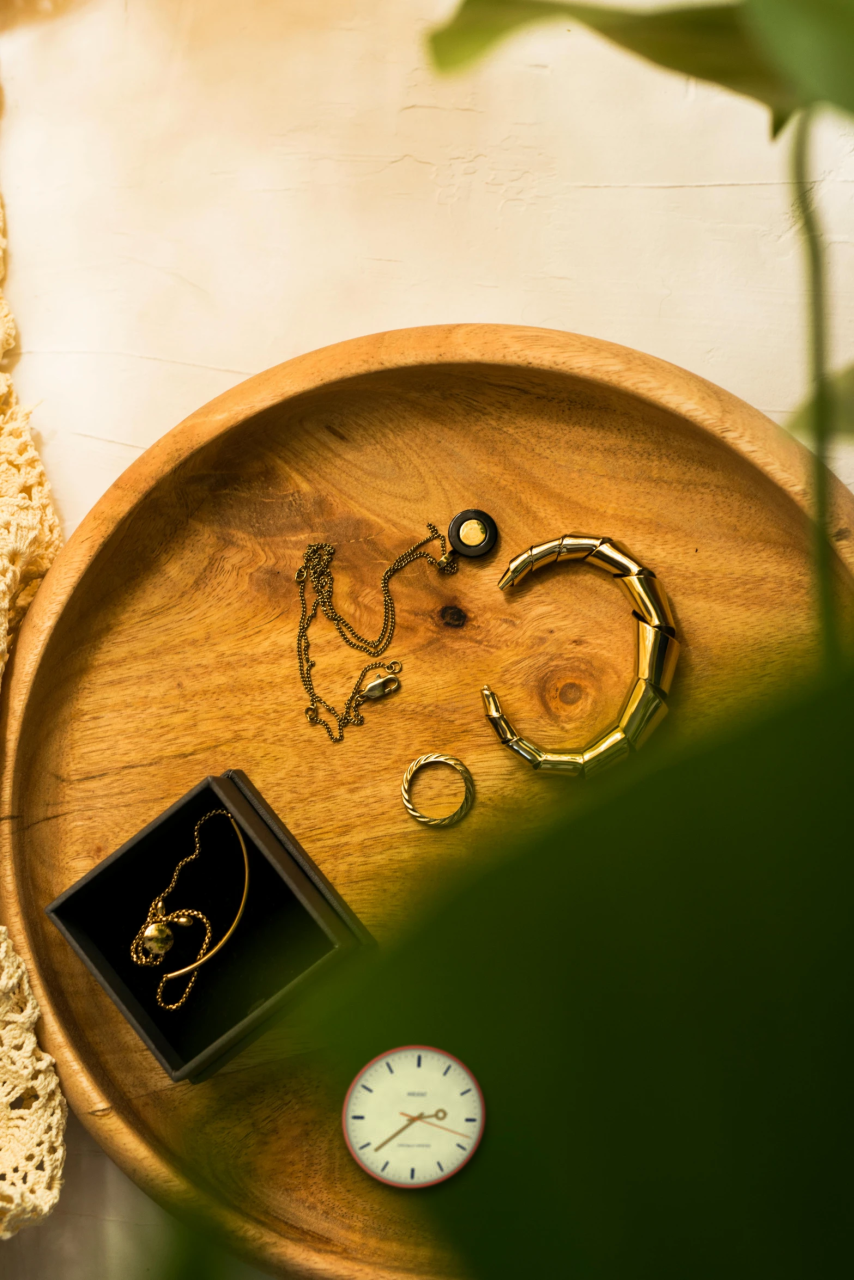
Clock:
2:38:18
